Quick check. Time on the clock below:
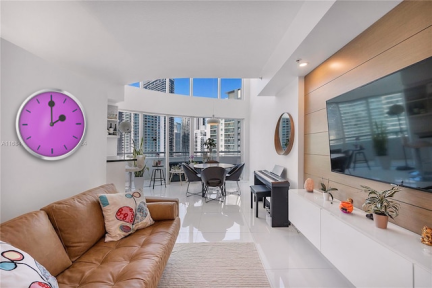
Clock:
2:00
